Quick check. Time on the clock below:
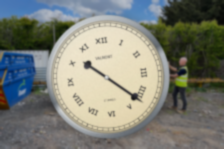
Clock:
10:22
